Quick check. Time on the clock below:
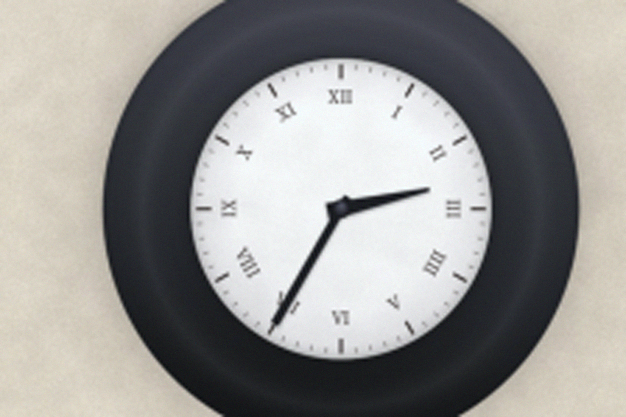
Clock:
2:35
